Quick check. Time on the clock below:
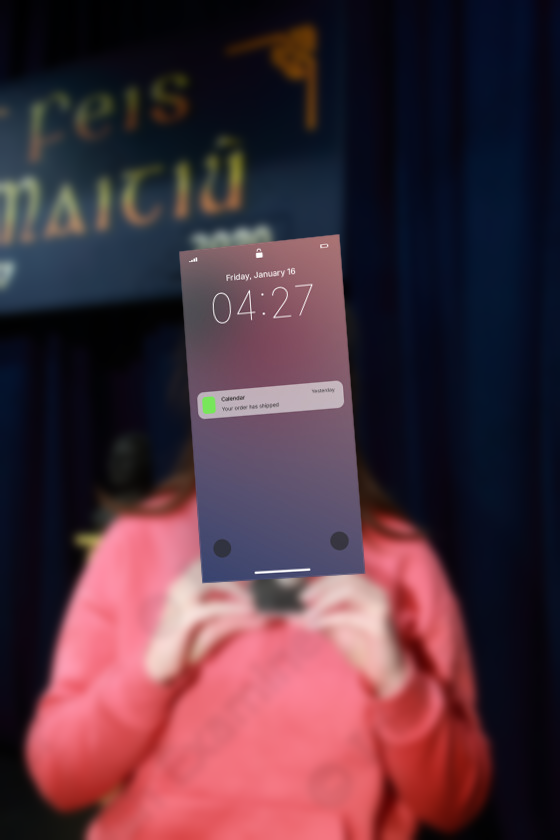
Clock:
4:27
